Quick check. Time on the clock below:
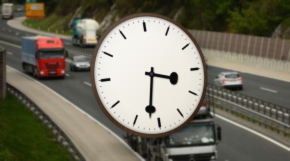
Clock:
3:32
